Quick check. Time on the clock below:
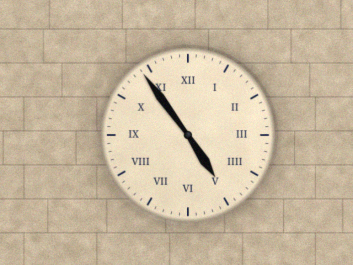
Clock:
4:54
